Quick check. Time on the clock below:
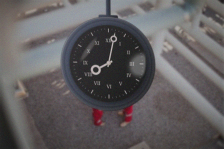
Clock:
8:02
